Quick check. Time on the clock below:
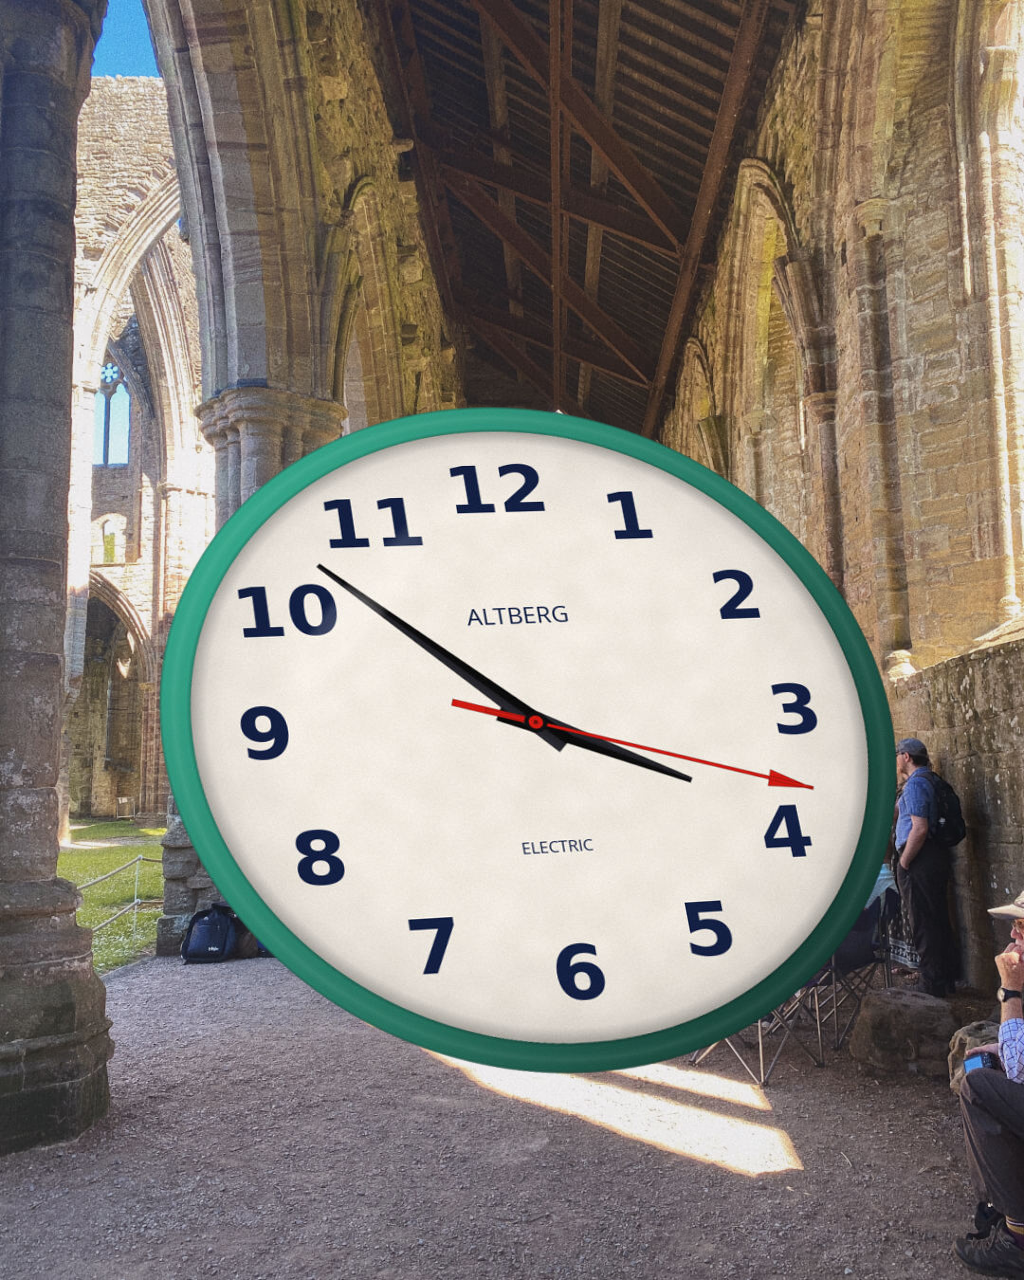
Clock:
3:52:18
